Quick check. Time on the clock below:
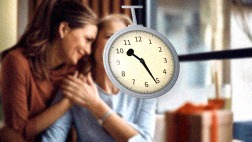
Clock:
10:26
